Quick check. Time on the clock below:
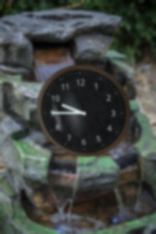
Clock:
9:45
